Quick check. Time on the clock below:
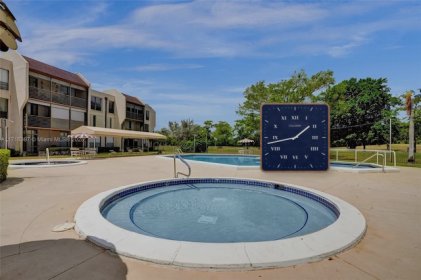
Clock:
1:43
